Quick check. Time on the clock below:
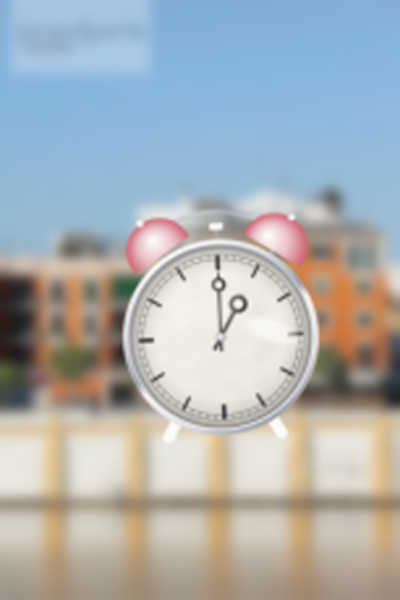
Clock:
1:00
